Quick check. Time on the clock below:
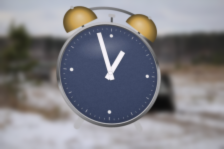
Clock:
12:57
